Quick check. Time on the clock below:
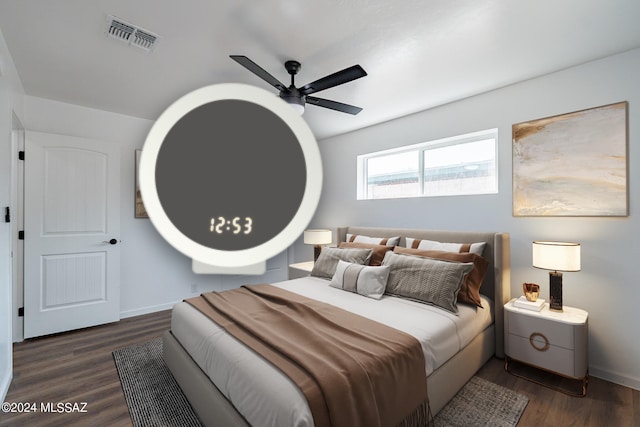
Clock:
12:53
